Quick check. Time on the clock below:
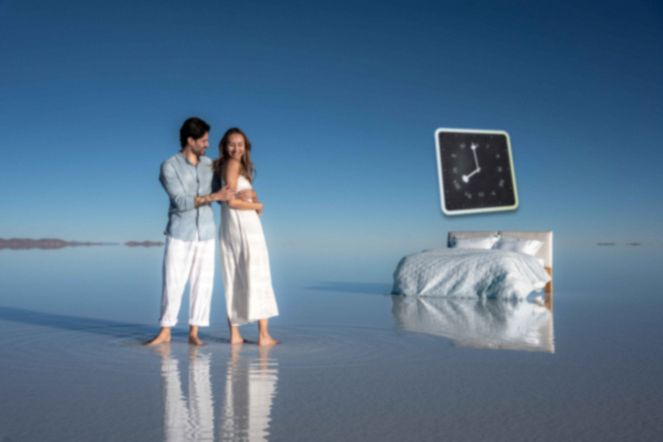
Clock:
7:59
